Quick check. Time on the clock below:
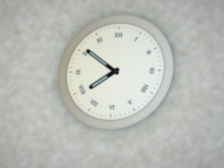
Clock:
7:51
